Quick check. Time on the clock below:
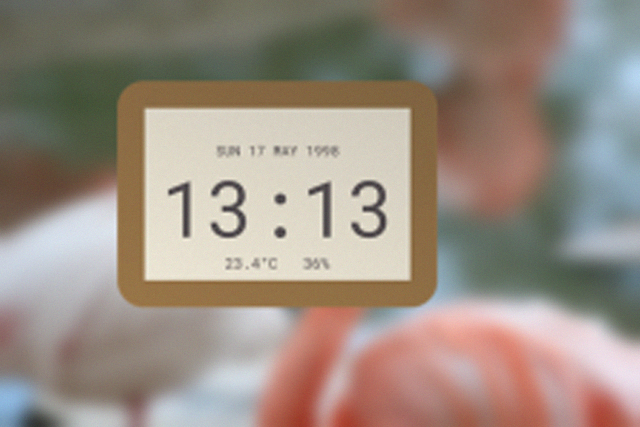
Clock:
13:13
